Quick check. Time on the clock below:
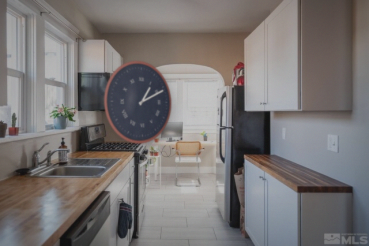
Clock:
1:11
